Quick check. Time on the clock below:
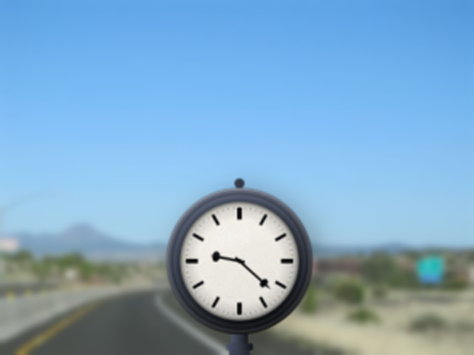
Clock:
9:22
